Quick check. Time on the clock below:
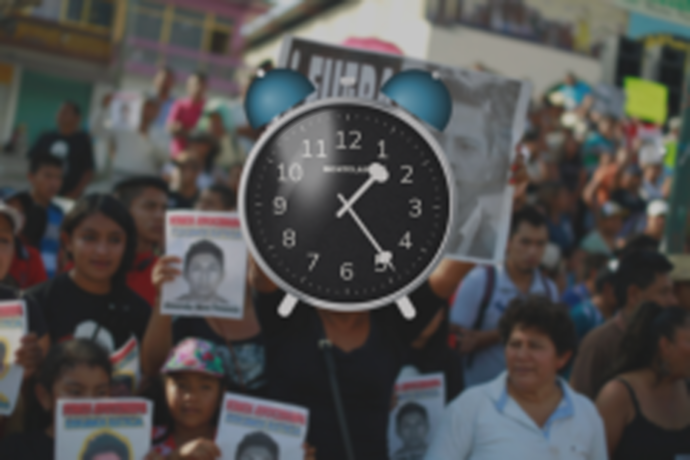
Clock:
1:24
